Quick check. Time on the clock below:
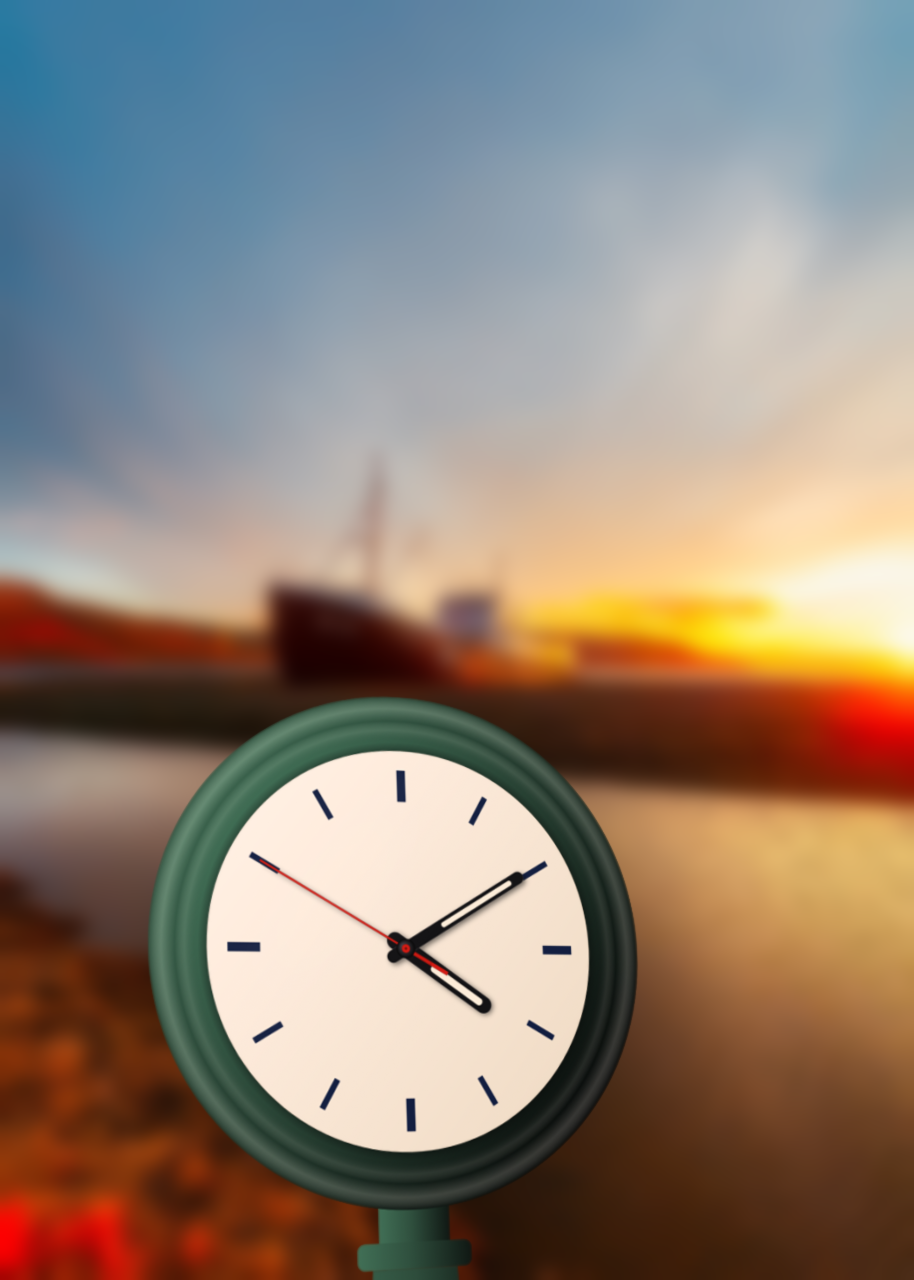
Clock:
4:09:50
